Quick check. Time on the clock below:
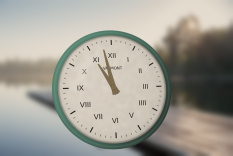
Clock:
10:58
